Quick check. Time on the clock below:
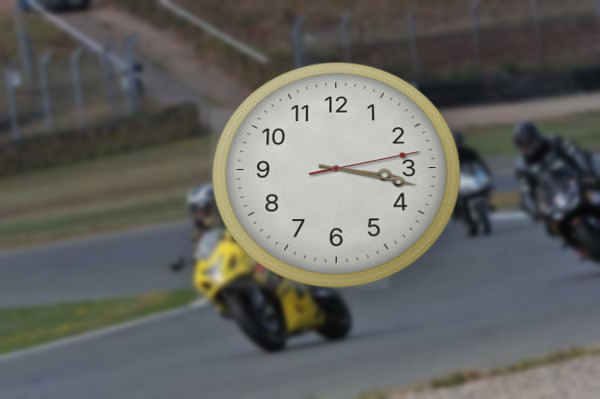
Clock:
3:17:13
